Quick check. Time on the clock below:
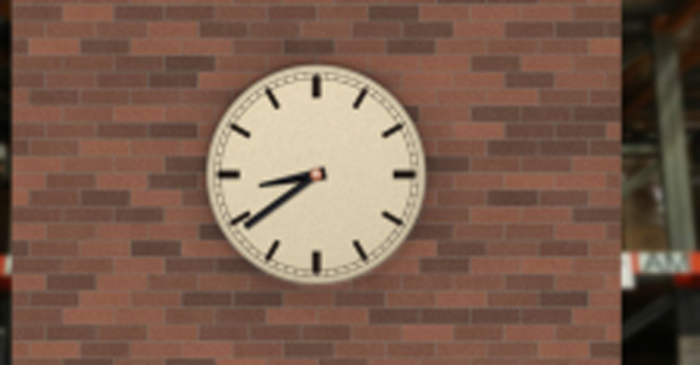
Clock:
8:39
